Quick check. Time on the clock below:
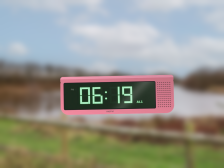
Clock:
6:19
